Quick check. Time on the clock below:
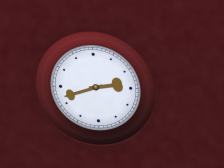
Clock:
2:42
